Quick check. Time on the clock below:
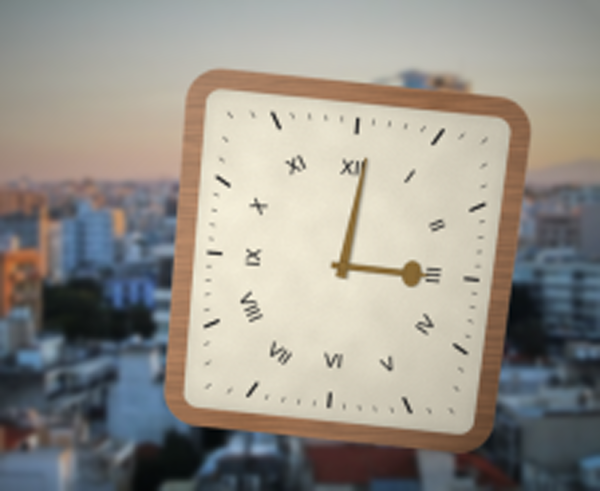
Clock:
3:01
